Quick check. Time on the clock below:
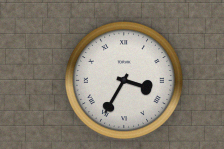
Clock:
3:35
